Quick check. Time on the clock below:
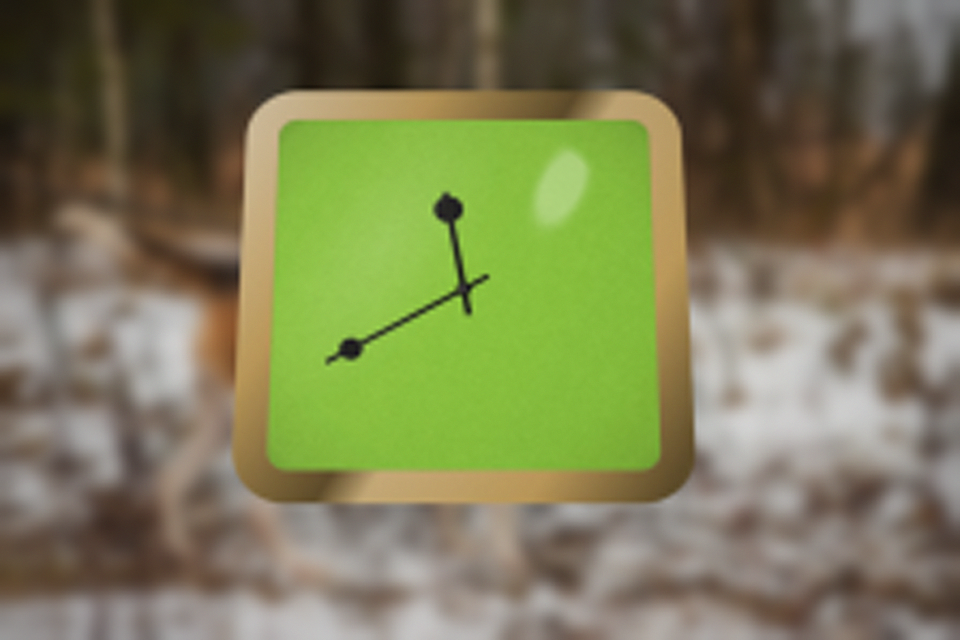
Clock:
11:40
